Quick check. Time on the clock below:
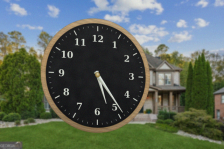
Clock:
5:24
